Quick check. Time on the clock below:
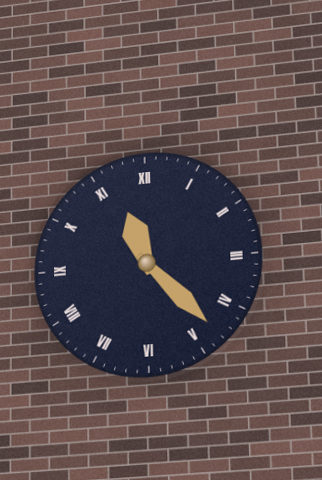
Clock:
11:23
